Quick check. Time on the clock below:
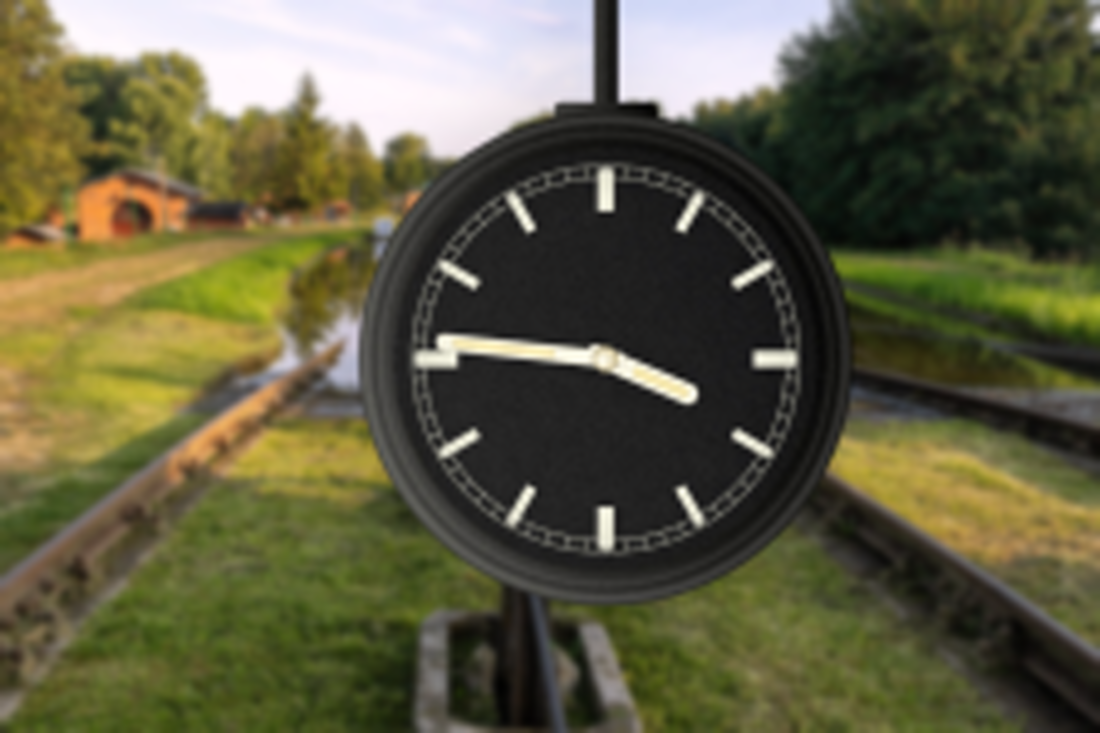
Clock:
3:46
